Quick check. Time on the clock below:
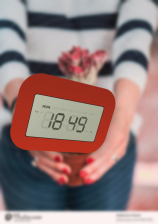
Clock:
18:49
